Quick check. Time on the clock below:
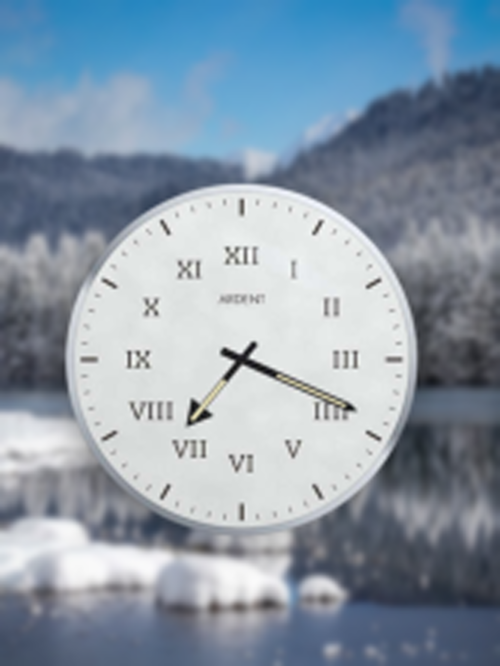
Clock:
7:19
